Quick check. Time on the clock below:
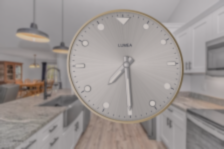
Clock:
7:30
